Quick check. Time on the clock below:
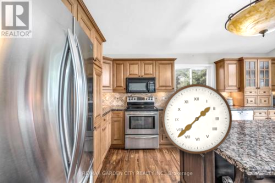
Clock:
1:38
